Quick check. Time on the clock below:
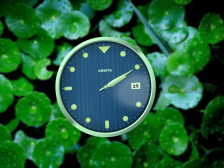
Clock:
2:10
